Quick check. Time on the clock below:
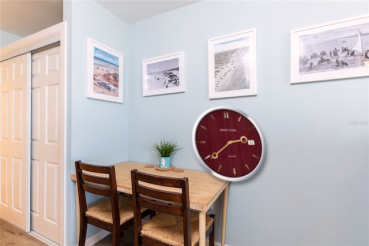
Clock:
2:39
